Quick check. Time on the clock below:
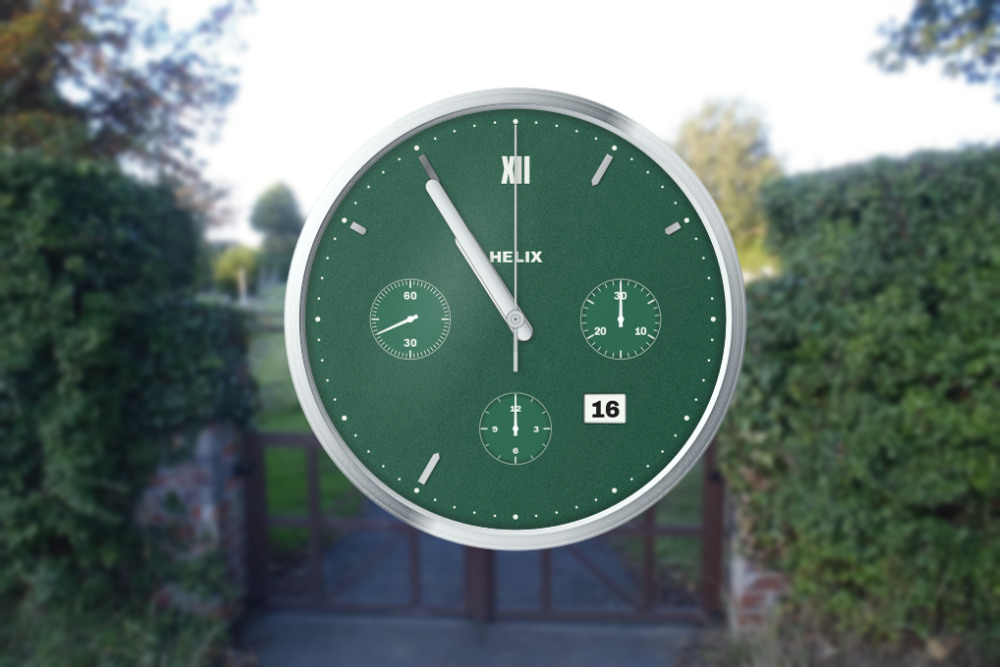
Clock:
10:54:41
